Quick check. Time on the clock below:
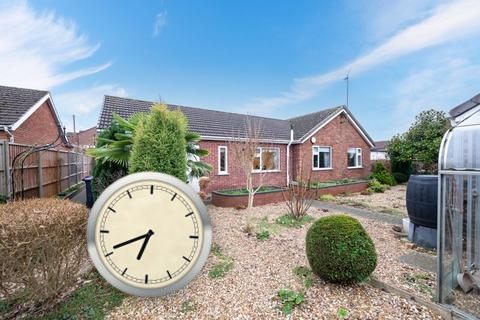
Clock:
6:41
